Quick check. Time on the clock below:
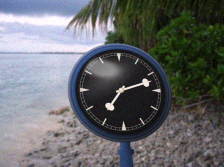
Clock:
7:12
